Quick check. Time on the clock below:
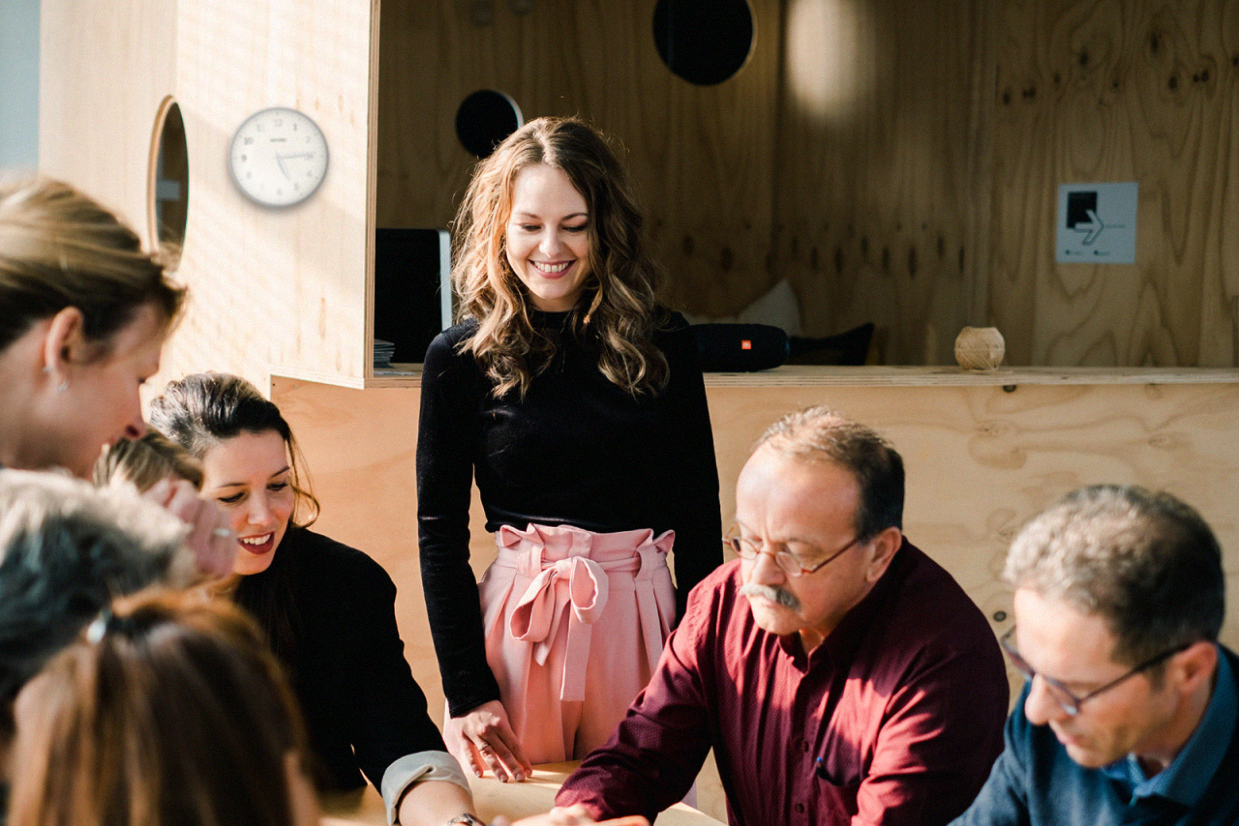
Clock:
5:14
